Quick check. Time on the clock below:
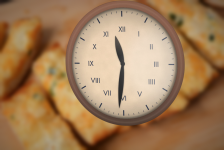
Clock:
11:31
